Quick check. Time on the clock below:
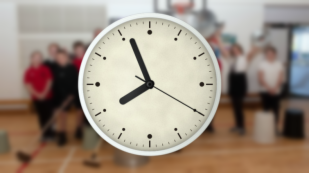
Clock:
7:56:20
